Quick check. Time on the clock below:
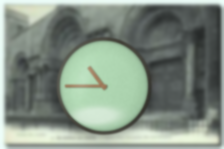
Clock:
10:45
